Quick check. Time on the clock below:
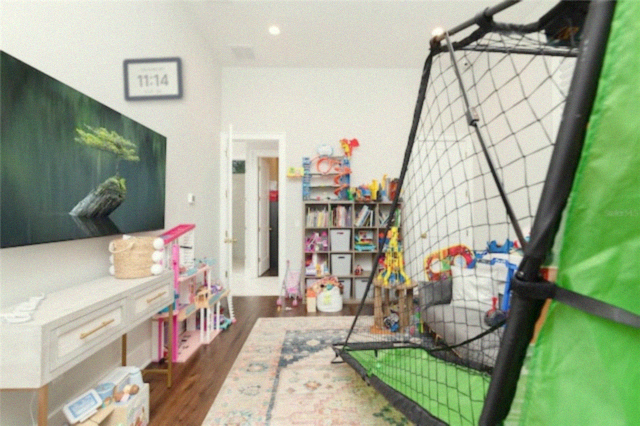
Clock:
11:14
